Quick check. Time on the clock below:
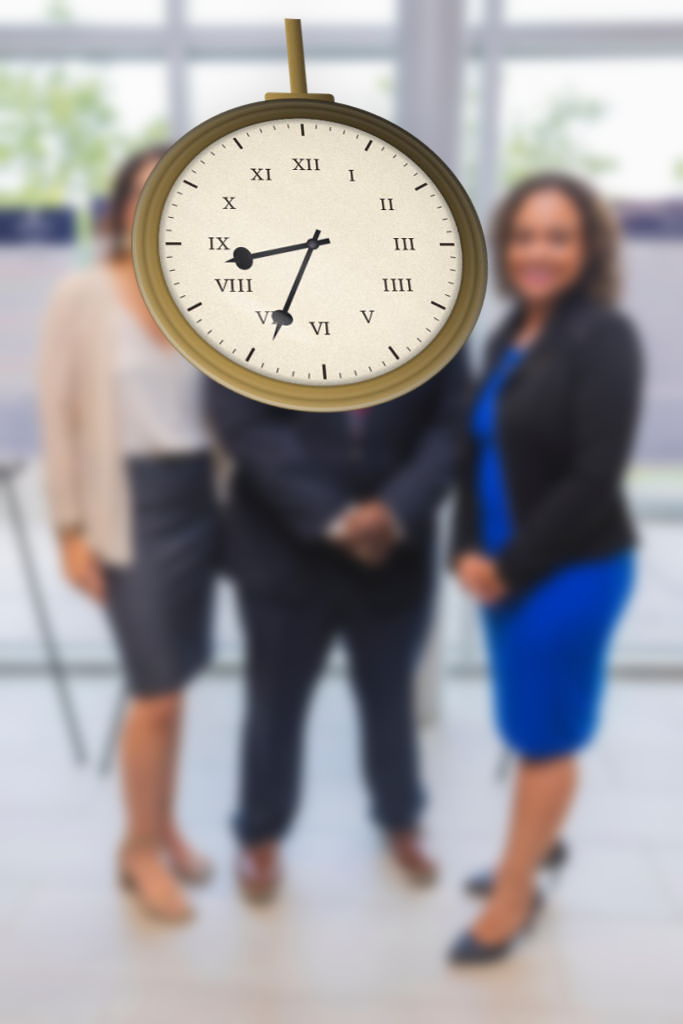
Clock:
8:34
